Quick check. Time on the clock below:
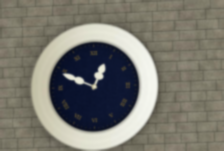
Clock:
12:49
